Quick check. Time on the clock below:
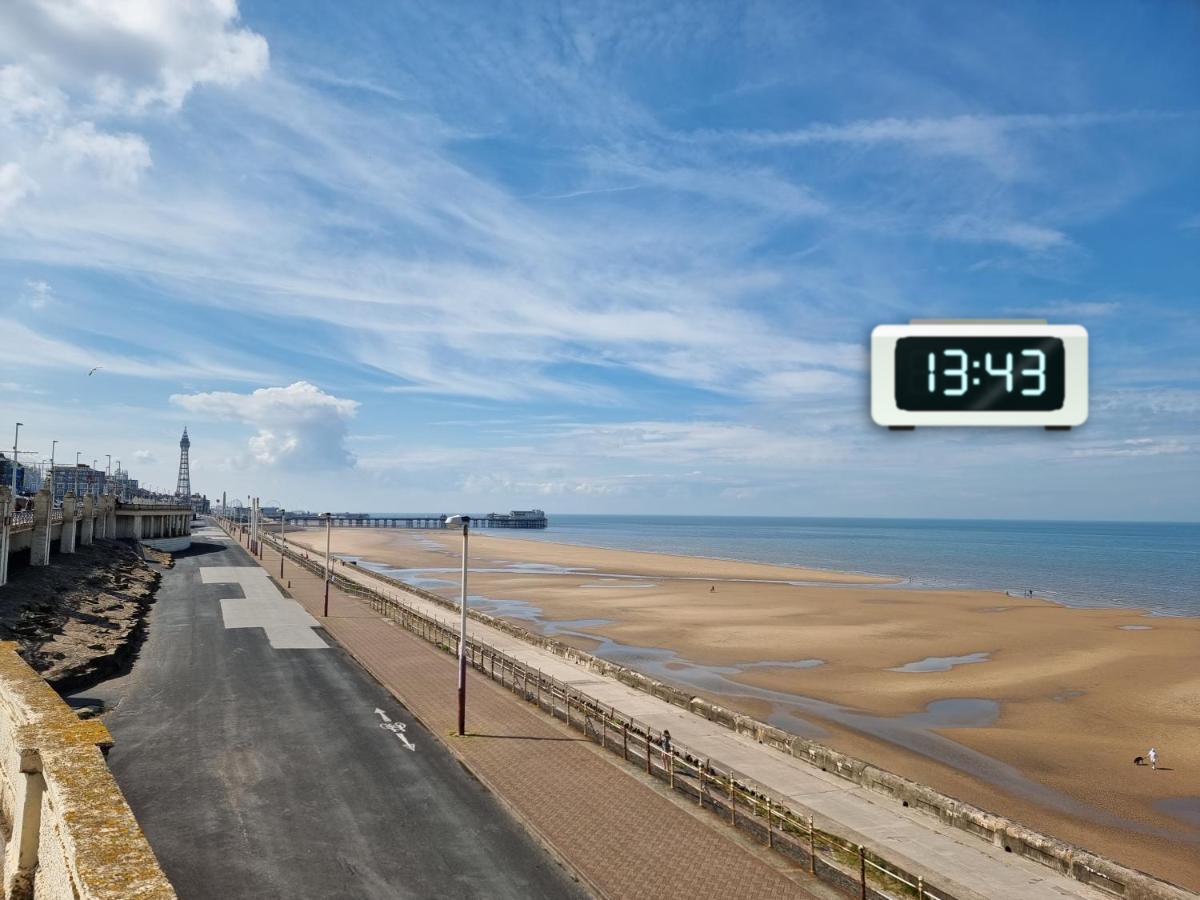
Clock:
13:43
